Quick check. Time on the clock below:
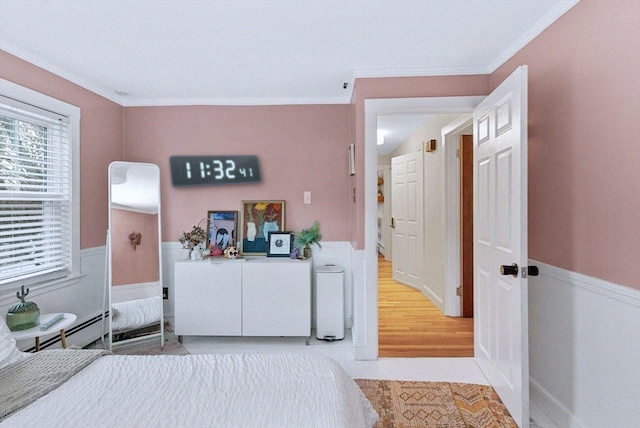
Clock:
11:32:41
